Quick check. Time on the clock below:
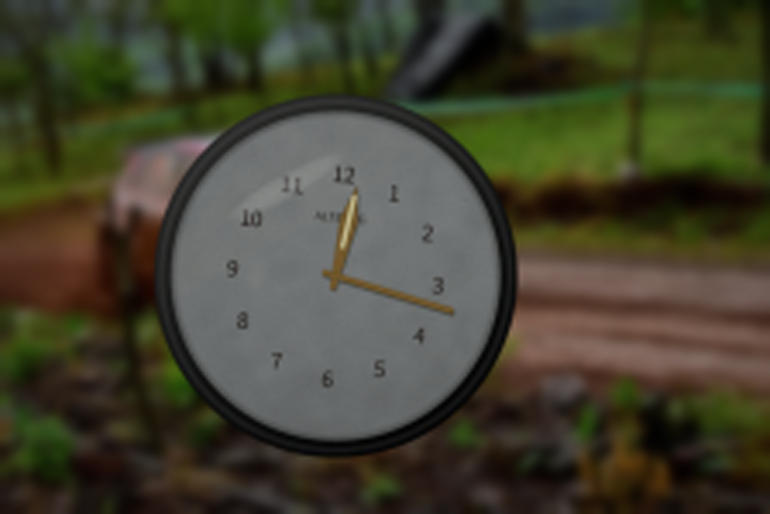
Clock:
12:17
